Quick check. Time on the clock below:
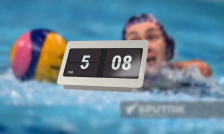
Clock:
5:08
